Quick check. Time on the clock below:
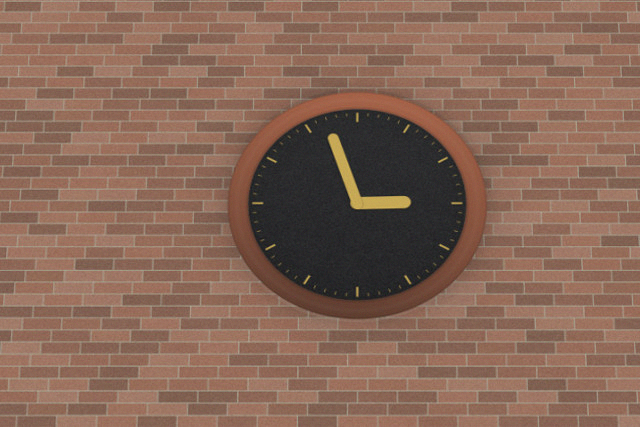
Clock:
2:57
